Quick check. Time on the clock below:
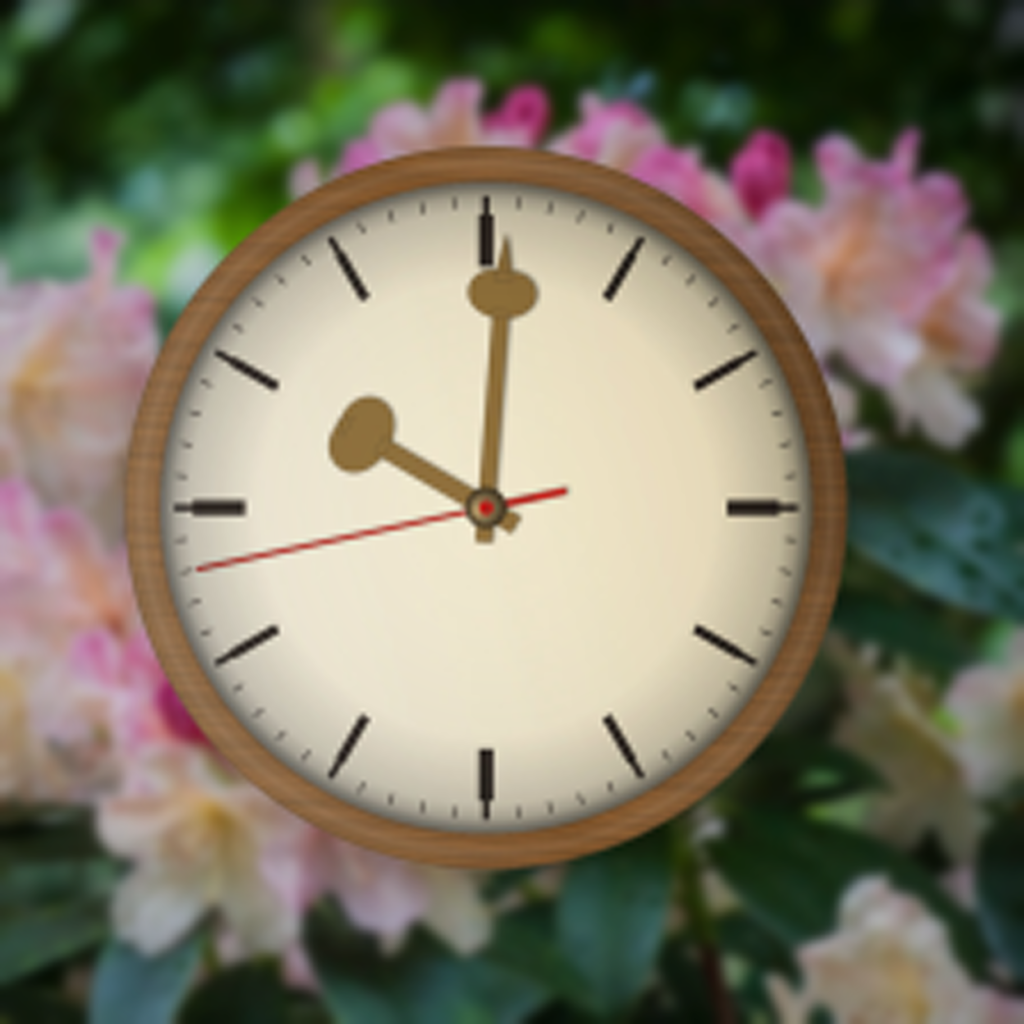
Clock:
10:00:43
